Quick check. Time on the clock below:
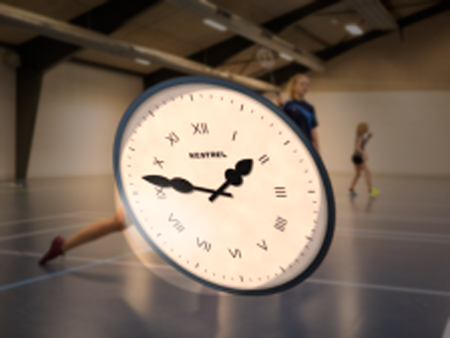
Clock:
1:47
